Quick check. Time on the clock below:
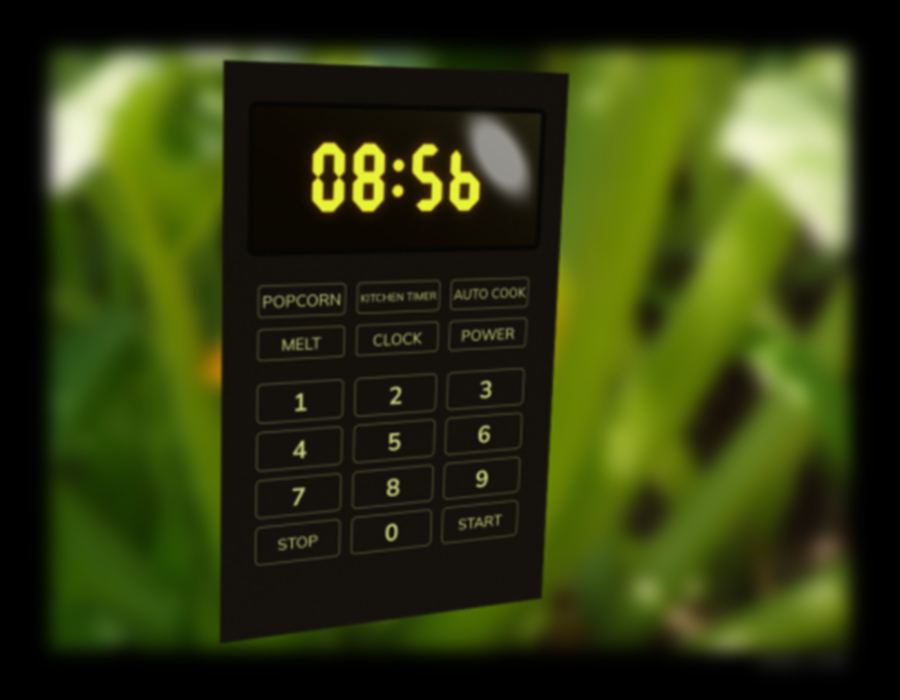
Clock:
8:56
